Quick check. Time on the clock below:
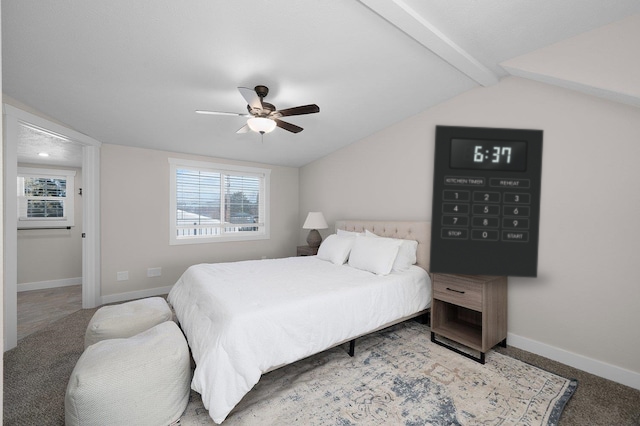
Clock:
6:37
